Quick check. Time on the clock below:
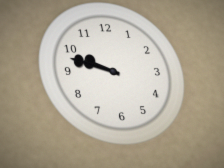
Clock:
9:48
